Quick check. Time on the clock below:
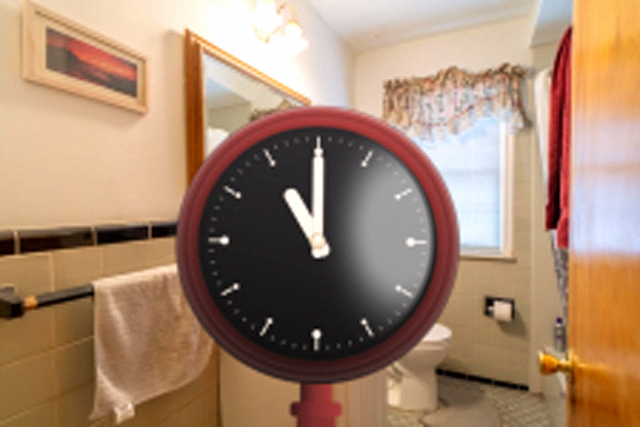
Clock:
11:00
